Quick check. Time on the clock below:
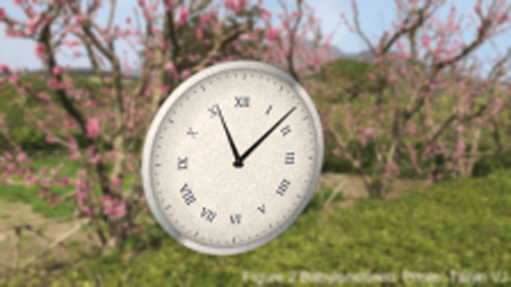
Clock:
11:08
